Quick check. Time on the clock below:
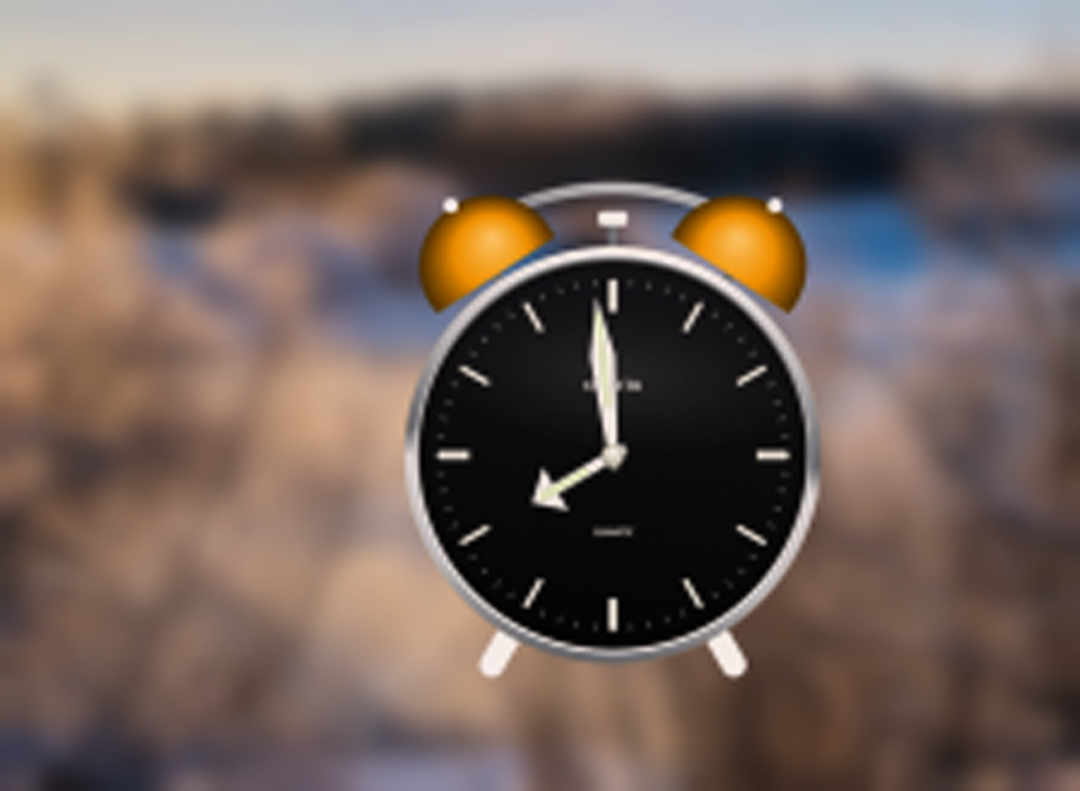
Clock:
7:59
